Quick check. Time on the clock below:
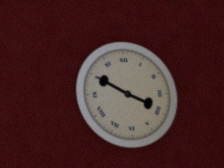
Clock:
3:50
